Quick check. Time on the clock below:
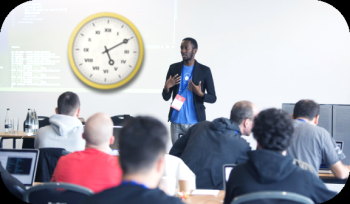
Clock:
5:10
